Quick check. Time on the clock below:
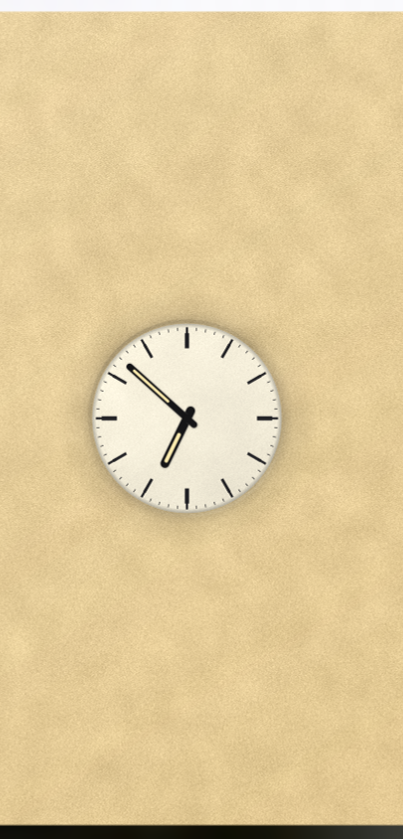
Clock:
6:52
